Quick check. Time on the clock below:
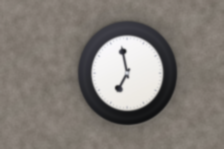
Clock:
6:58
